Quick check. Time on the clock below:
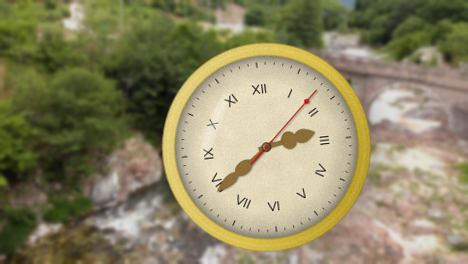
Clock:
2:39:08
